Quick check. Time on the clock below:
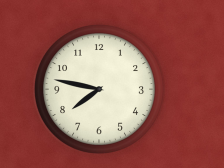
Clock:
7:47
